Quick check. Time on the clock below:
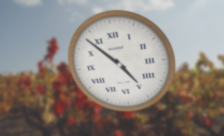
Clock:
4:53
